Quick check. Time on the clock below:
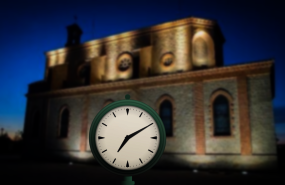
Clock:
7:10
